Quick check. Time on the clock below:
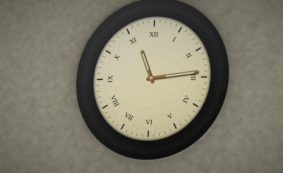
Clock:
11:14
